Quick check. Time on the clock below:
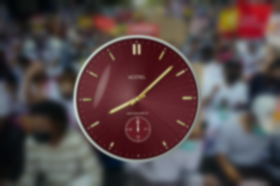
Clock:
8:08
